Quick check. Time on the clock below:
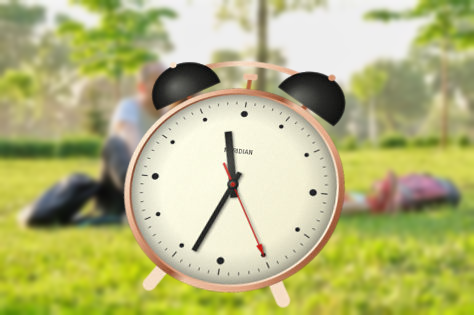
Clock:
11:33:25
